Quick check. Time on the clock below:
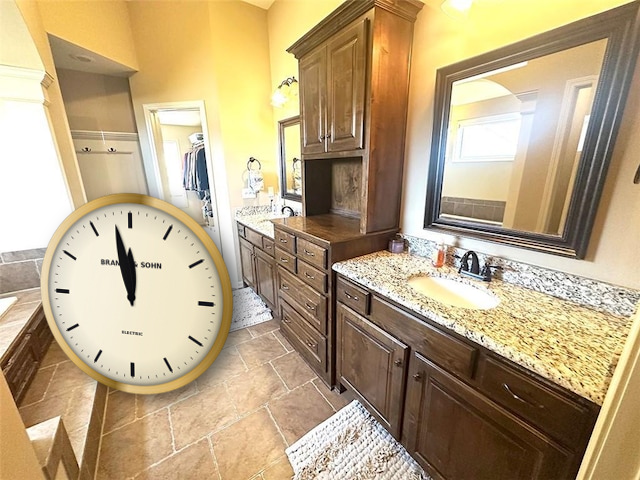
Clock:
11:58
